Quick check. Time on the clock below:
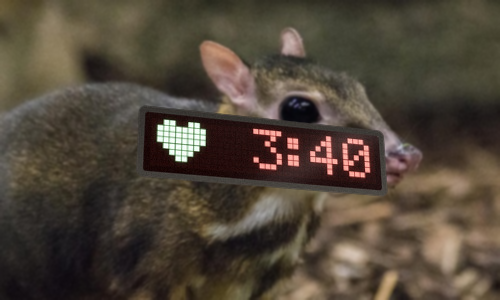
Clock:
3:40
